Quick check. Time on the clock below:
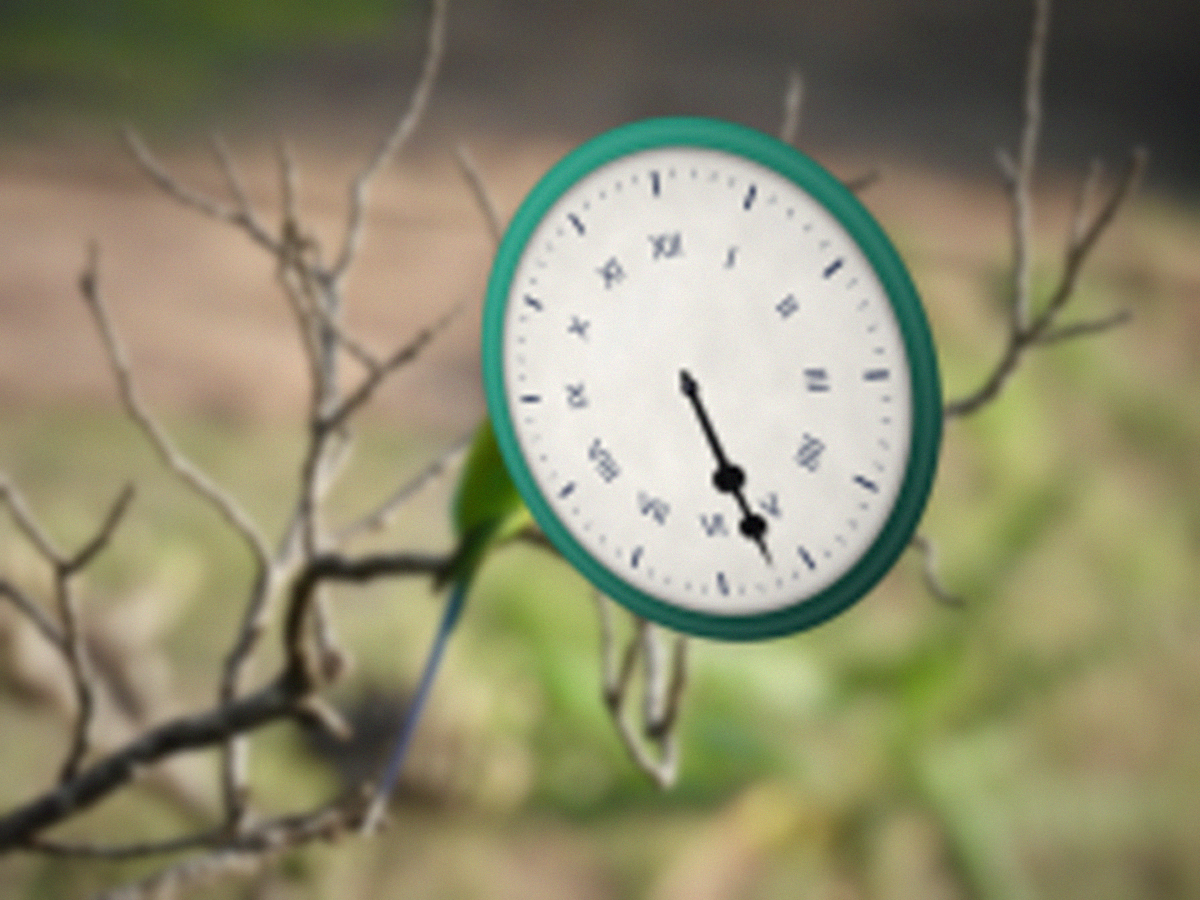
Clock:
5:27
